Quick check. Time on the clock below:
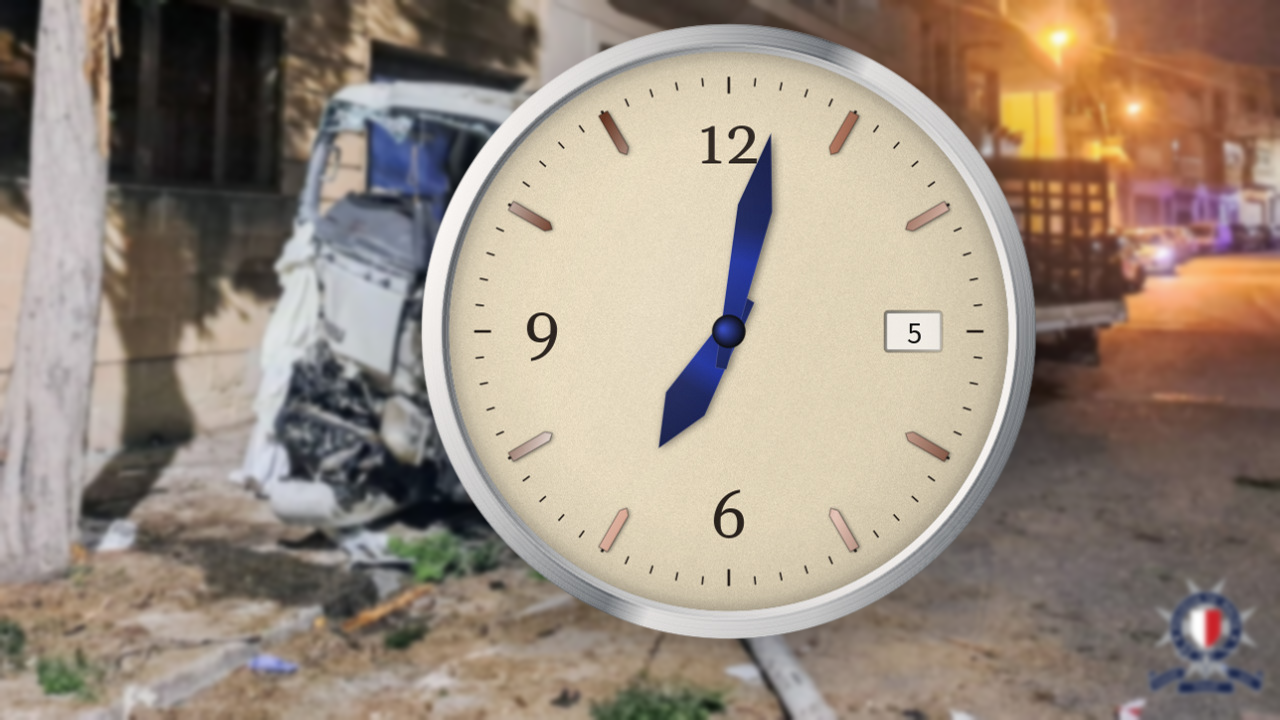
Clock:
7:02
